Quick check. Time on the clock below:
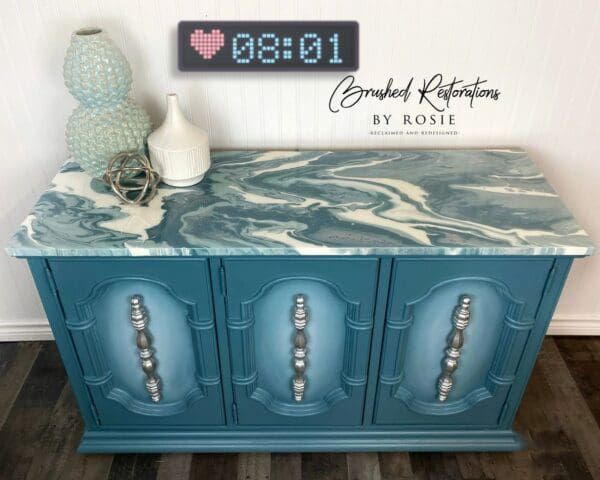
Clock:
8:01
